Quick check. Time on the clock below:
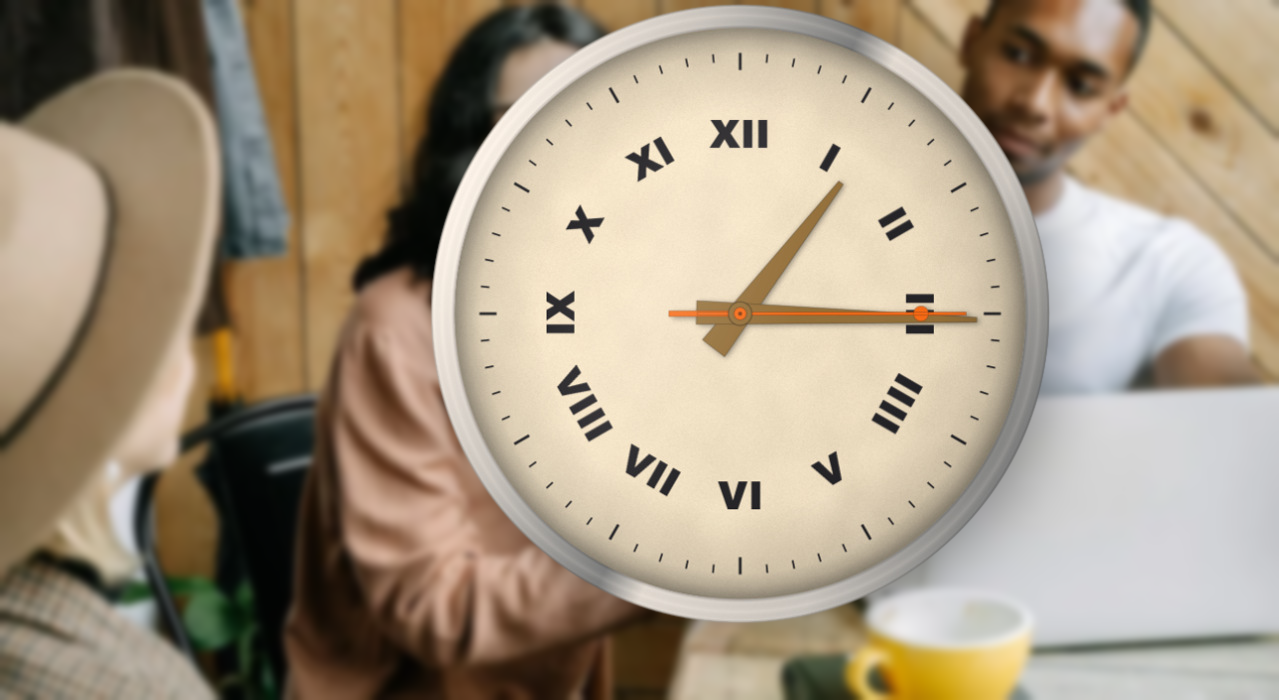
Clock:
1:15:15
